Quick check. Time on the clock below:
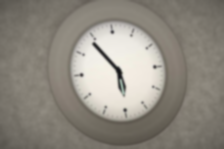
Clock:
5:54
